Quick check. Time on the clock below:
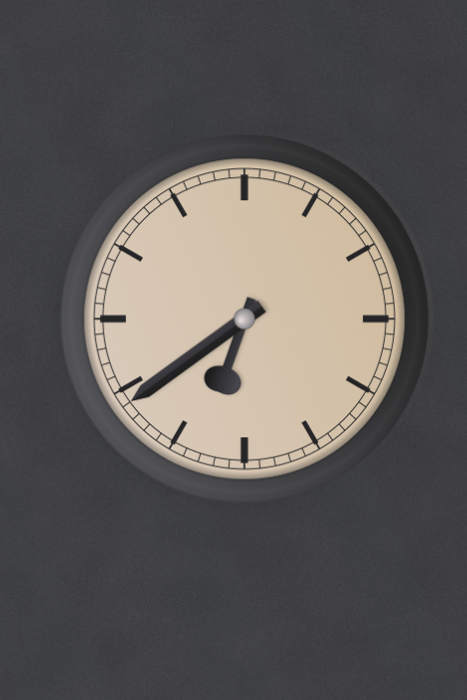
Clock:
6:39
